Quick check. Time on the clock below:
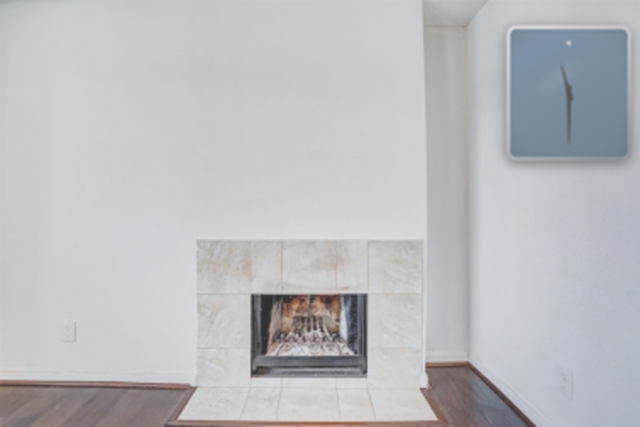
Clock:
11:30
